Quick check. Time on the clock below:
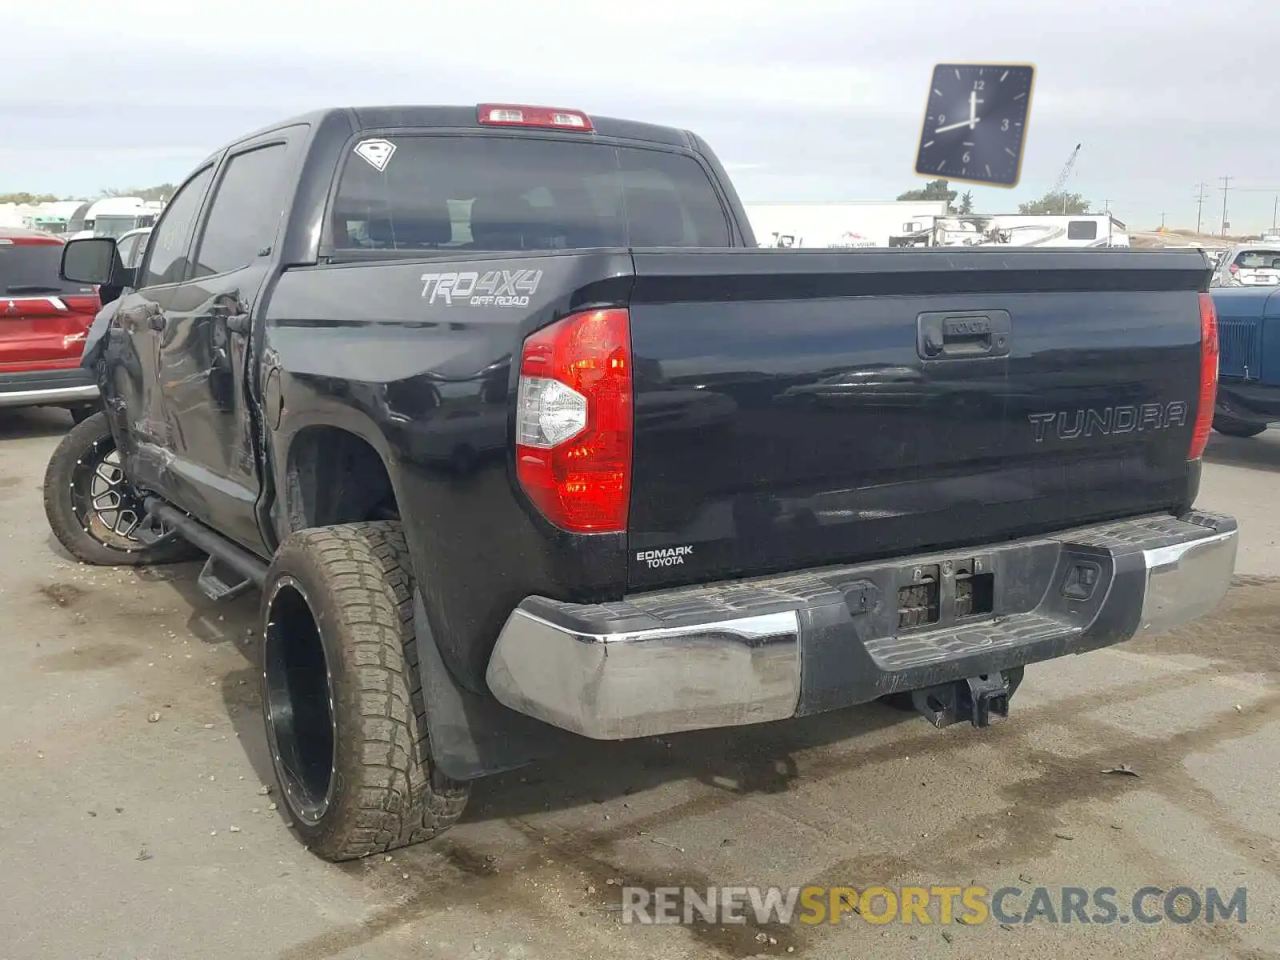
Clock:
11:42
